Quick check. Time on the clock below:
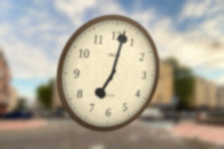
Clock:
7:02
